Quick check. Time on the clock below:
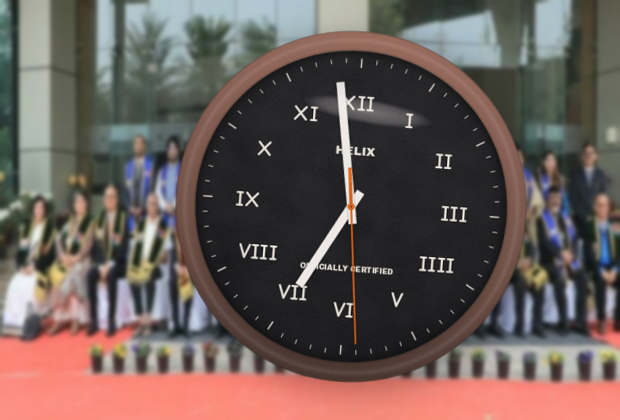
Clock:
6:58:29
